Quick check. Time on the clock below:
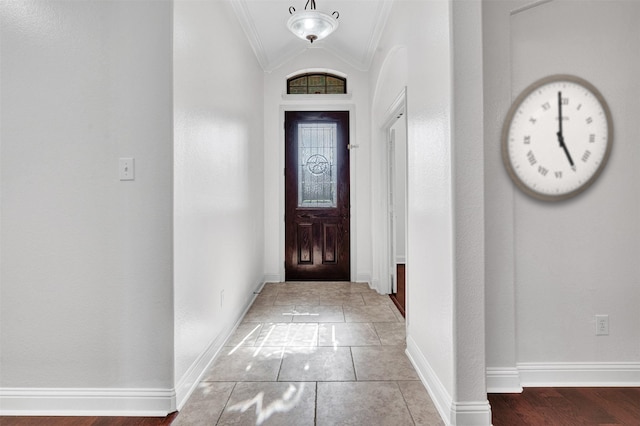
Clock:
4:59
